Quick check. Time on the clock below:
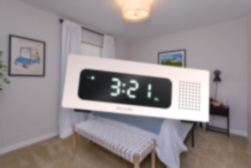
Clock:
3:21
